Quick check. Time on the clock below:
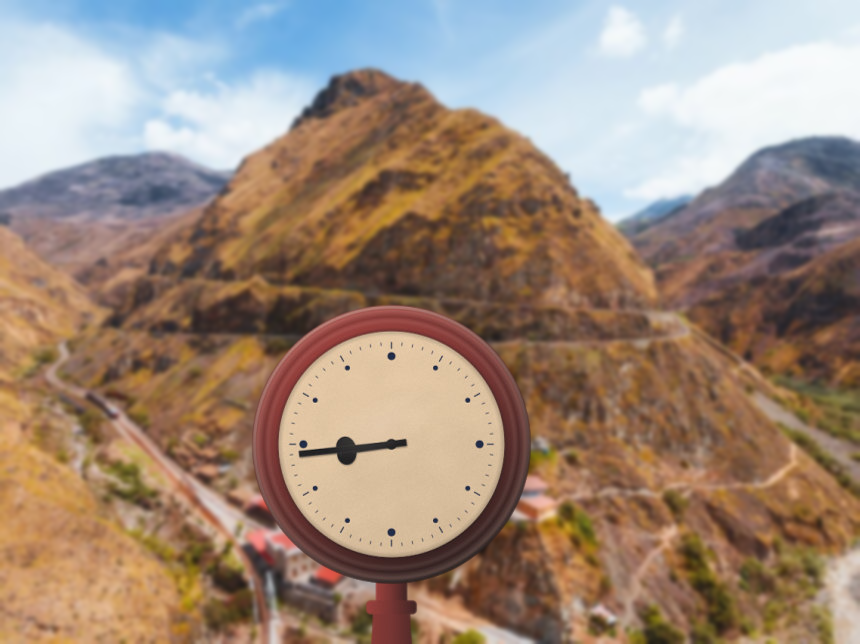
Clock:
8:44
